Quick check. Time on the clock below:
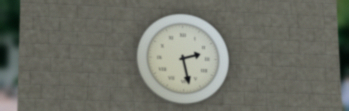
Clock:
2:28
